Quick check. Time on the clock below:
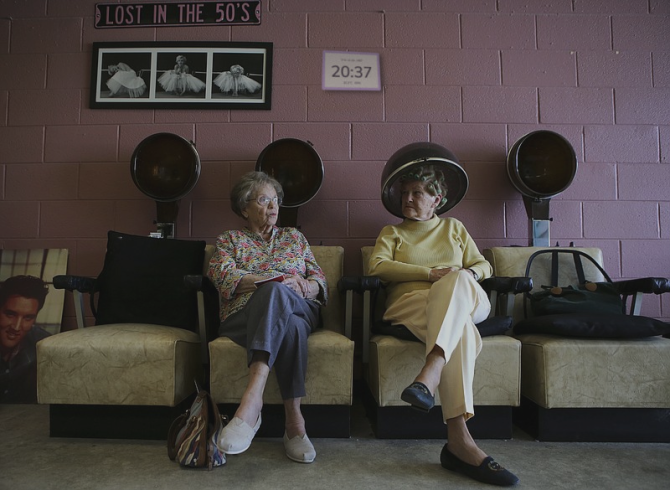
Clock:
20:37
